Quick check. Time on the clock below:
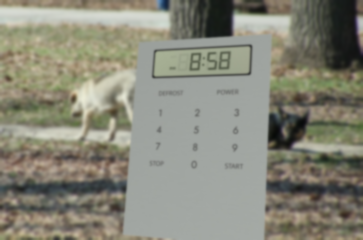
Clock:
8:58
